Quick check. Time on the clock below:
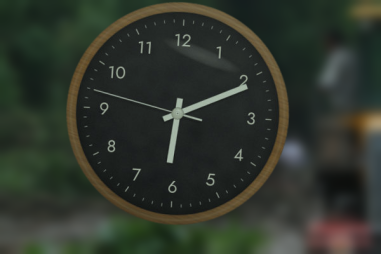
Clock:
6:10:47
